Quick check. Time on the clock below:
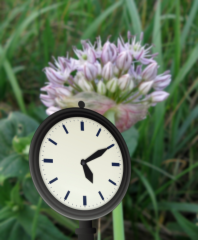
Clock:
5:10
